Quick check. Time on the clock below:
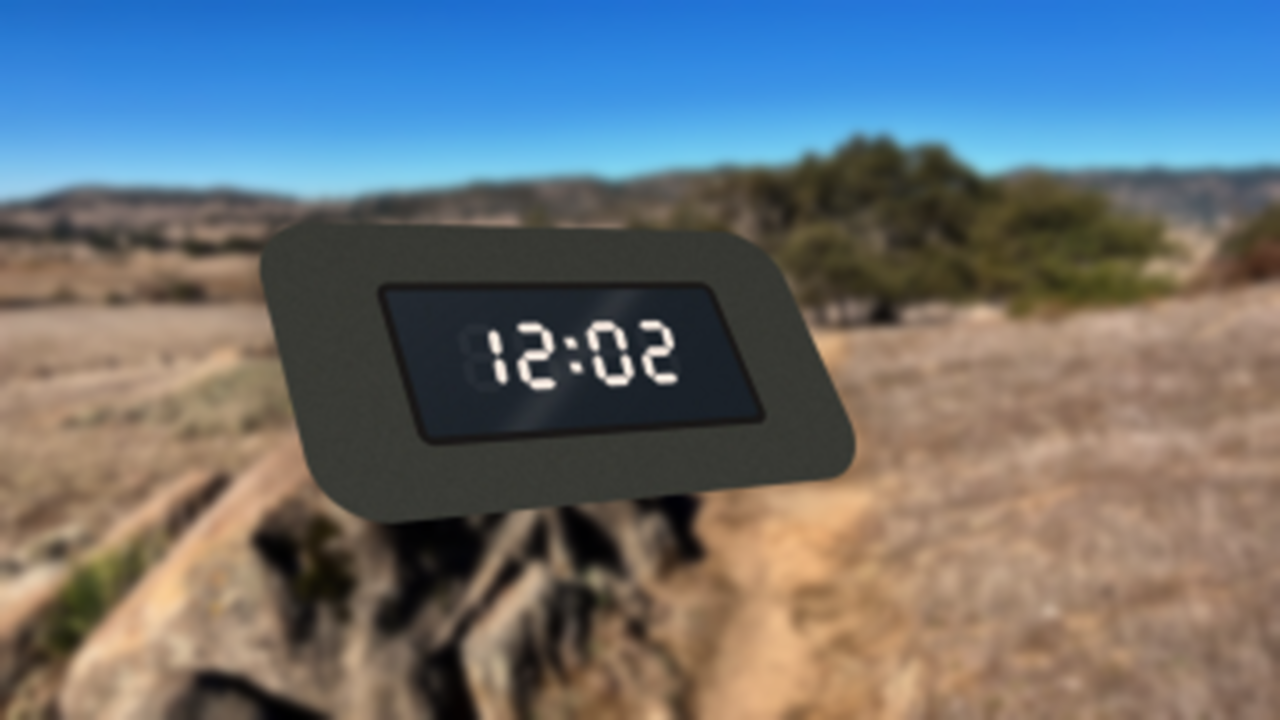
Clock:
12:02
